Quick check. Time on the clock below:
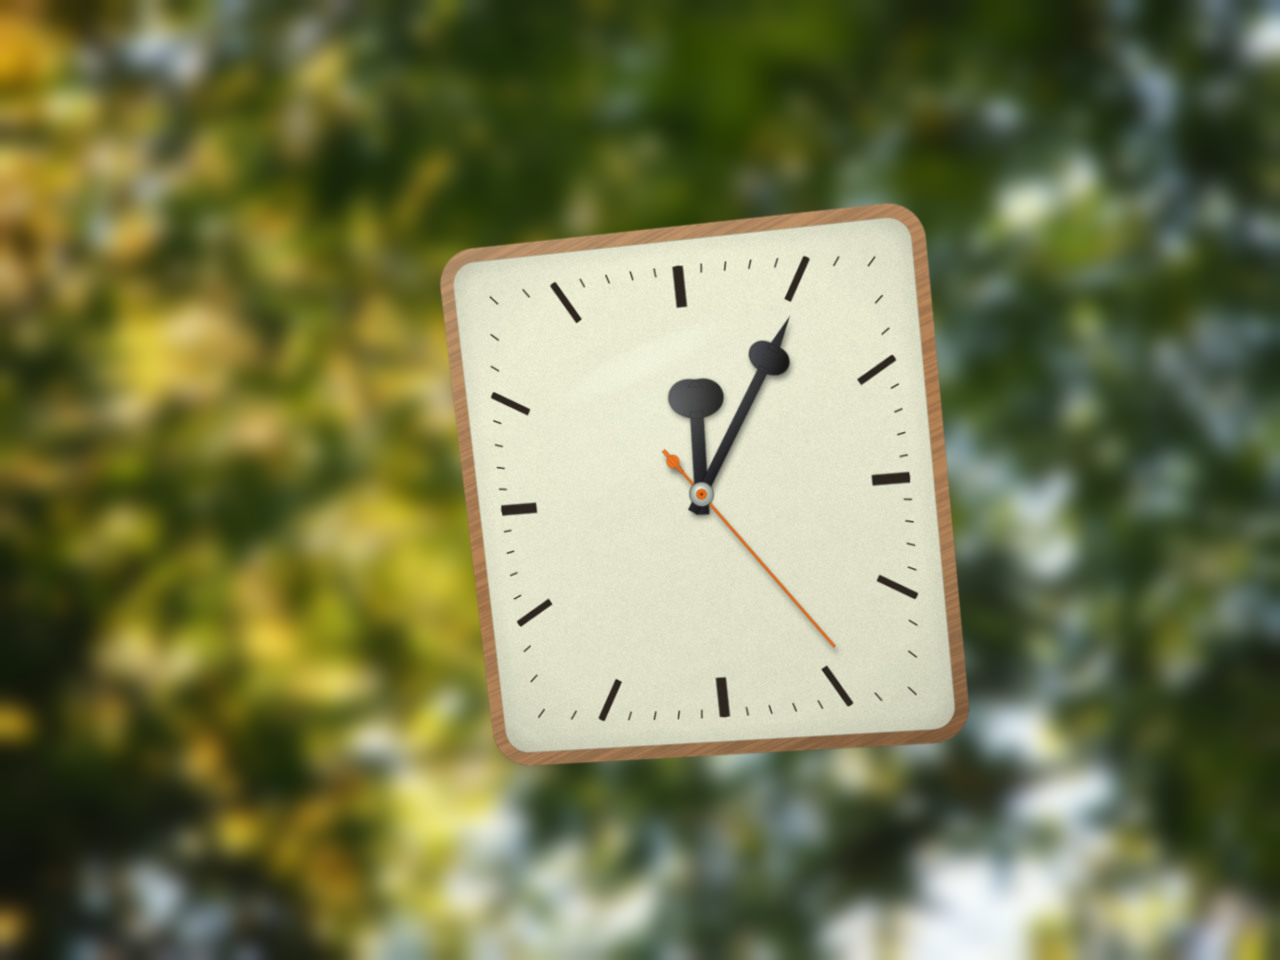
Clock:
12:05:24
